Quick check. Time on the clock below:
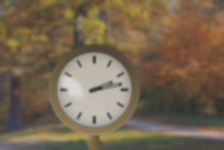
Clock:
2:13
